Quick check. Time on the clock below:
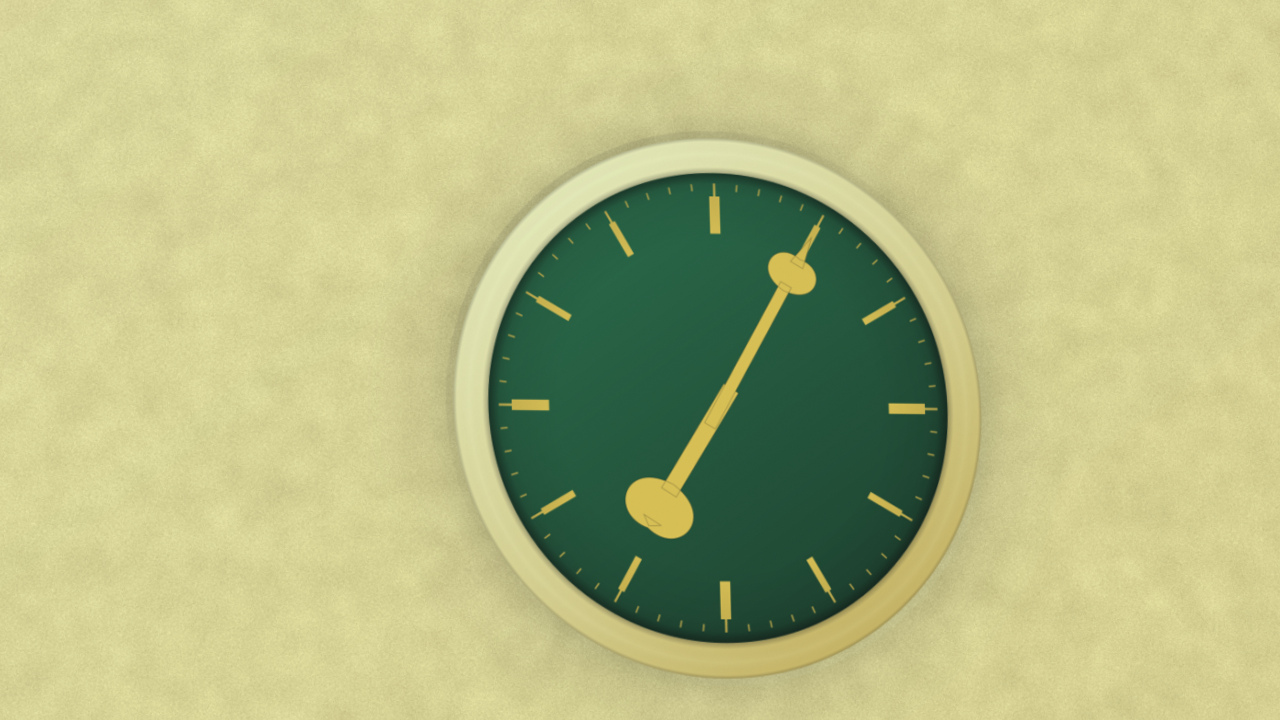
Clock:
7:05
